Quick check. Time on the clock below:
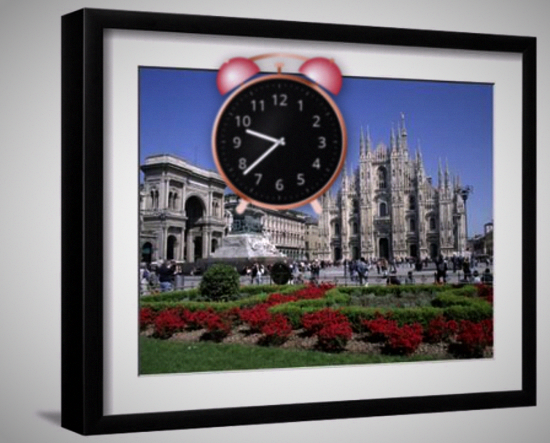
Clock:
9:38
